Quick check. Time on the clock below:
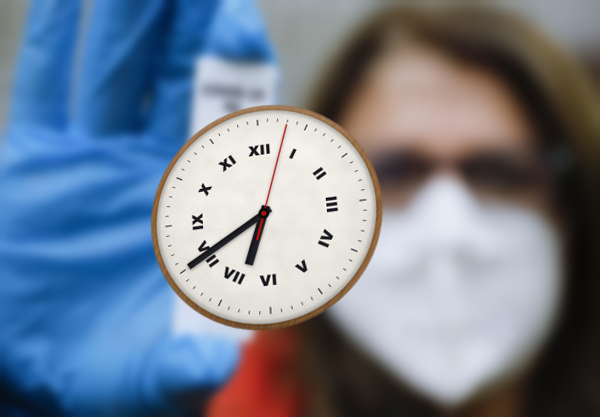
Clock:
6:40:03
